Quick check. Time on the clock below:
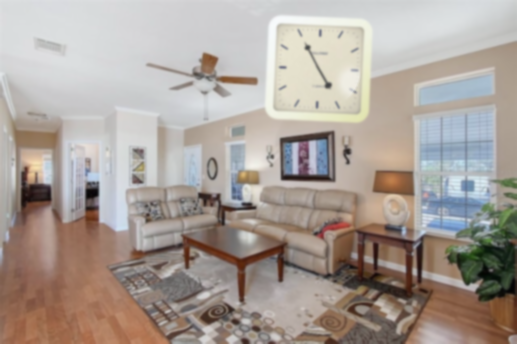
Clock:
4:55
